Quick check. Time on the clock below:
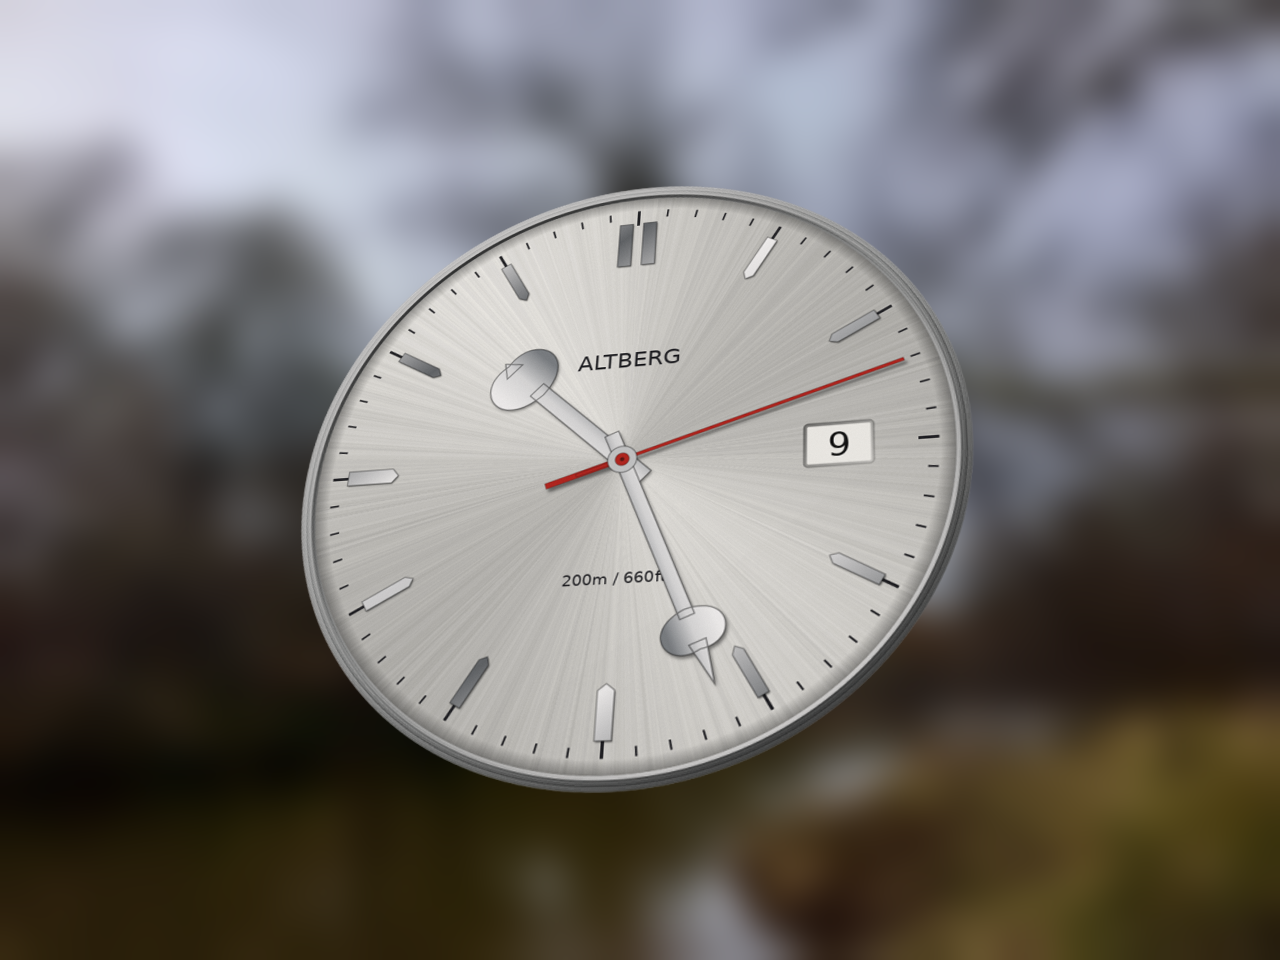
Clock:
10:26:12
